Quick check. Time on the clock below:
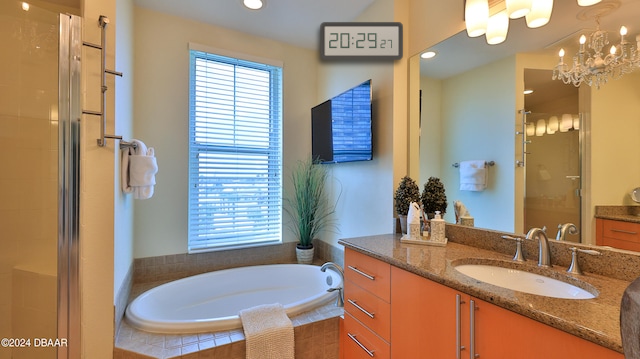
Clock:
20:29:27
